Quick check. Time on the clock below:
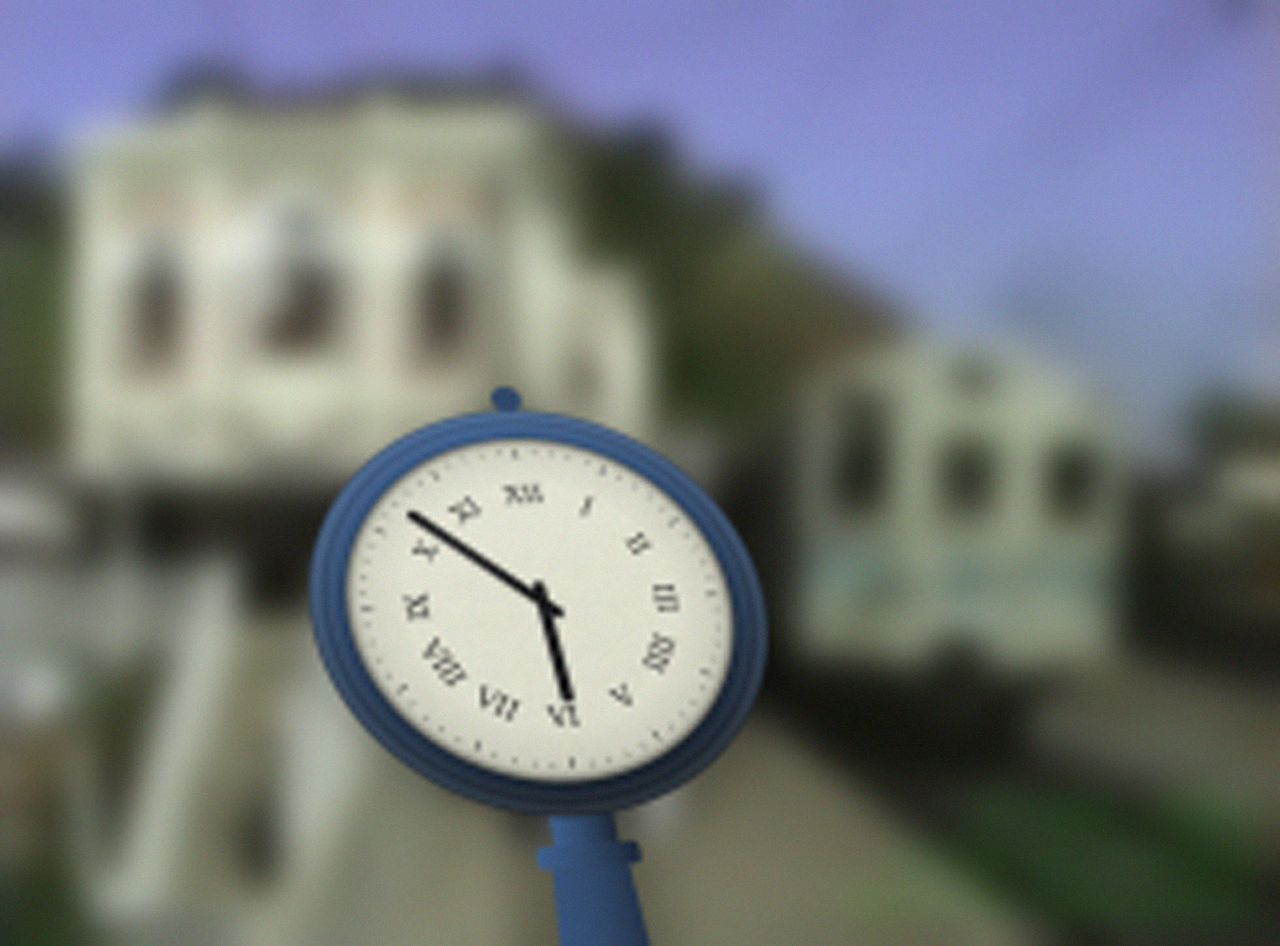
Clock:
5:52
